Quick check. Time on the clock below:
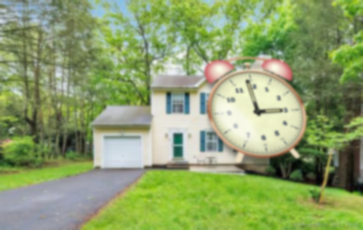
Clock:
2:59
